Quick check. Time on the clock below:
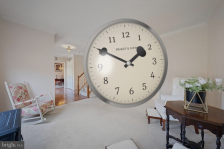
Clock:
1:50
